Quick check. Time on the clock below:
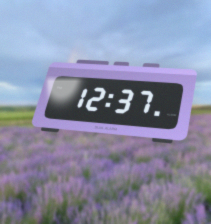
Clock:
12:37
